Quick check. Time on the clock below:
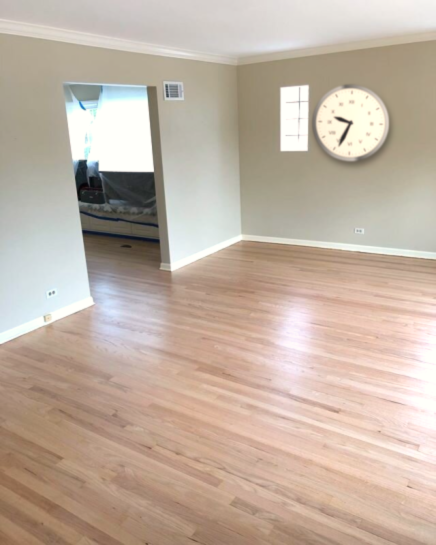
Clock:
9:34
